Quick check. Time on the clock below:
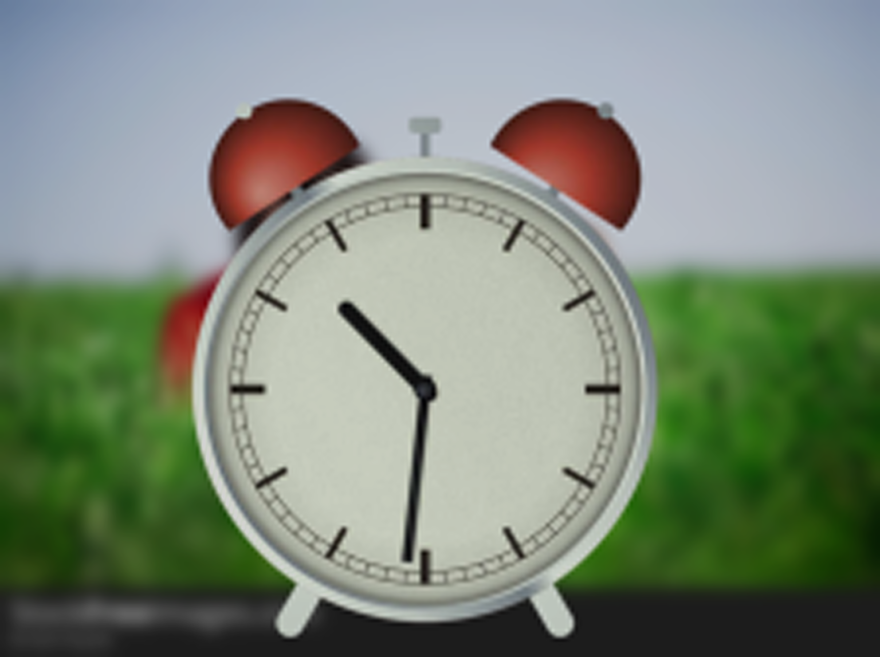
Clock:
10:31
